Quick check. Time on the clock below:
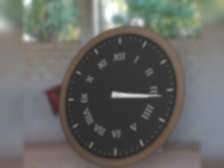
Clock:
3:16
